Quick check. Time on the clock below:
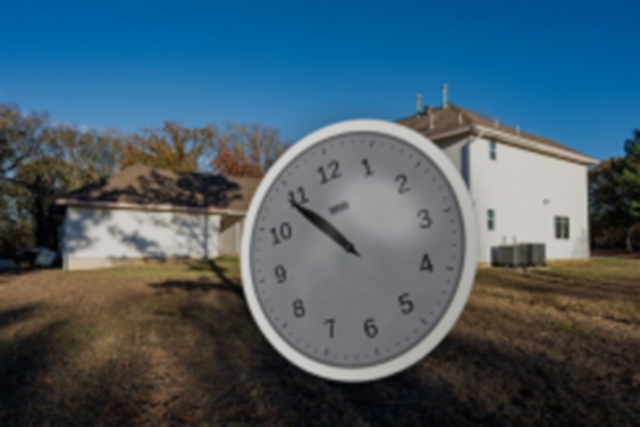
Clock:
10:54
